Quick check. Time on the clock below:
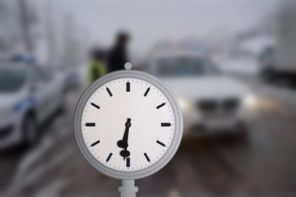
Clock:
6:31
